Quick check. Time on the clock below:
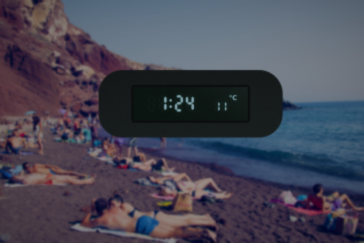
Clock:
1:24
